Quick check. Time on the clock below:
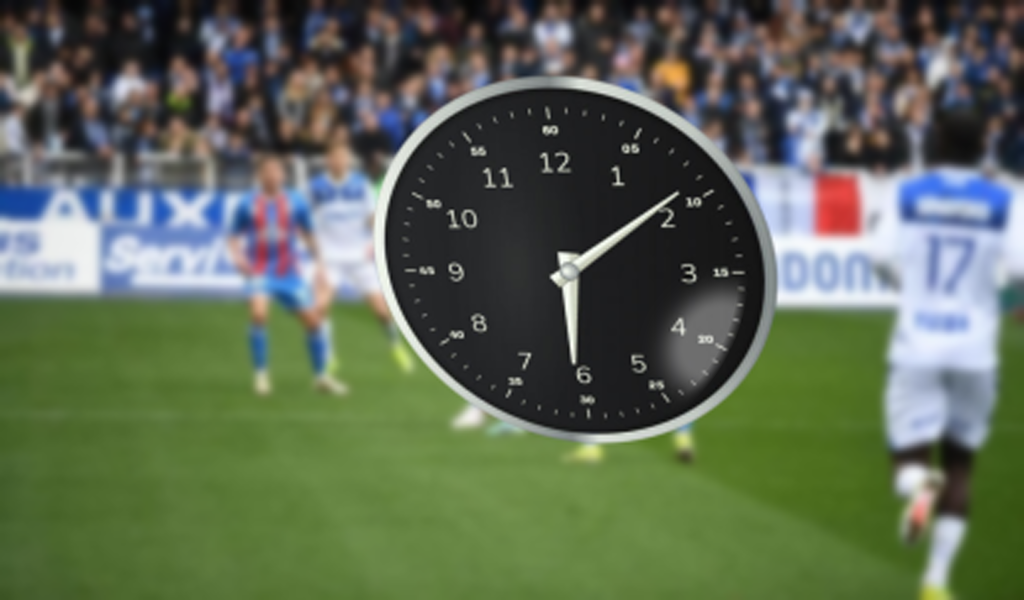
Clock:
6:09
